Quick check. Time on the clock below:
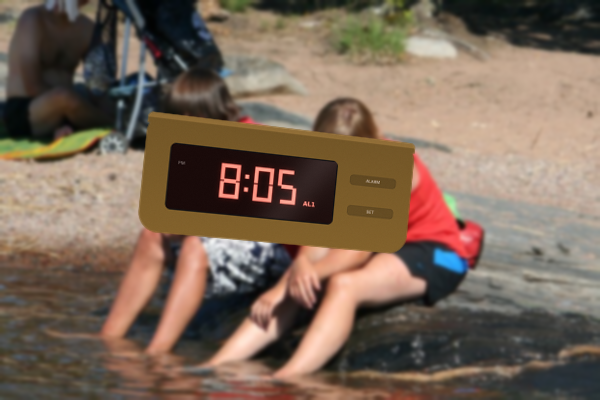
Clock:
8:05
